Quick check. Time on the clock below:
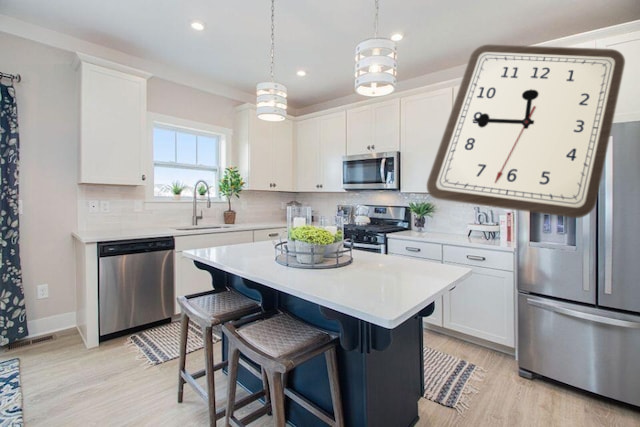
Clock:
11:44:32
